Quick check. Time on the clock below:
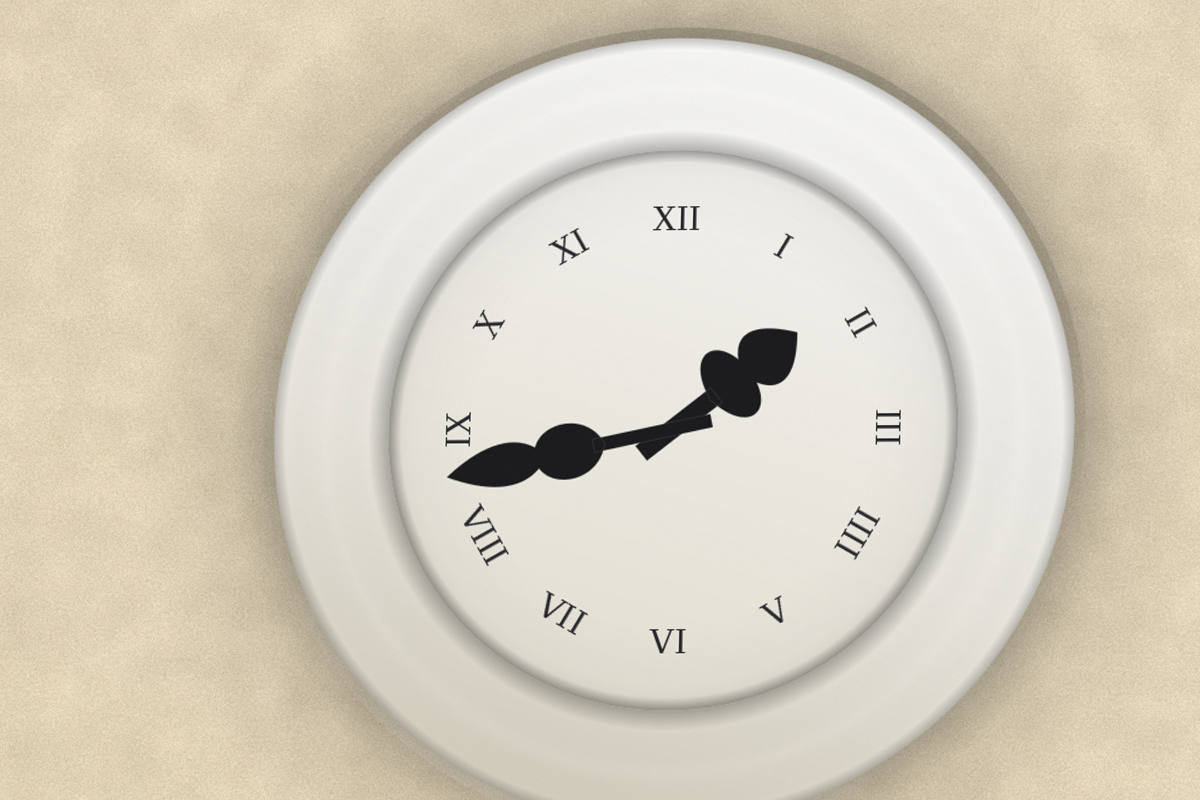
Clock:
1:43
